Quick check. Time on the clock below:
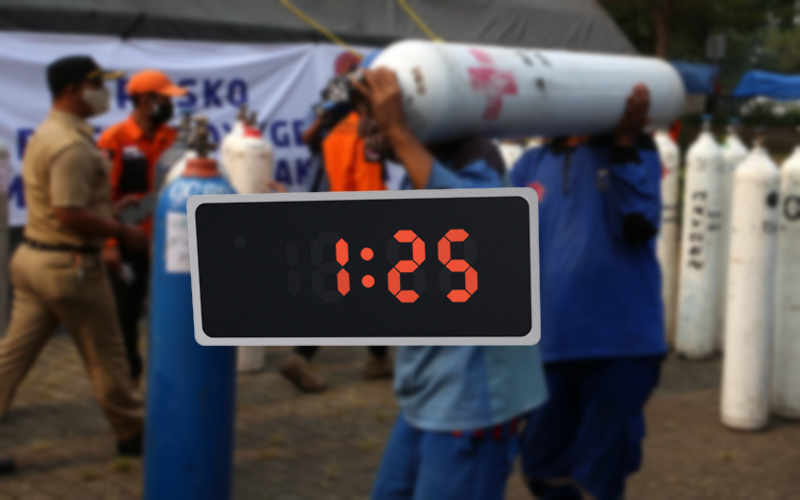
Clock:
1:25
